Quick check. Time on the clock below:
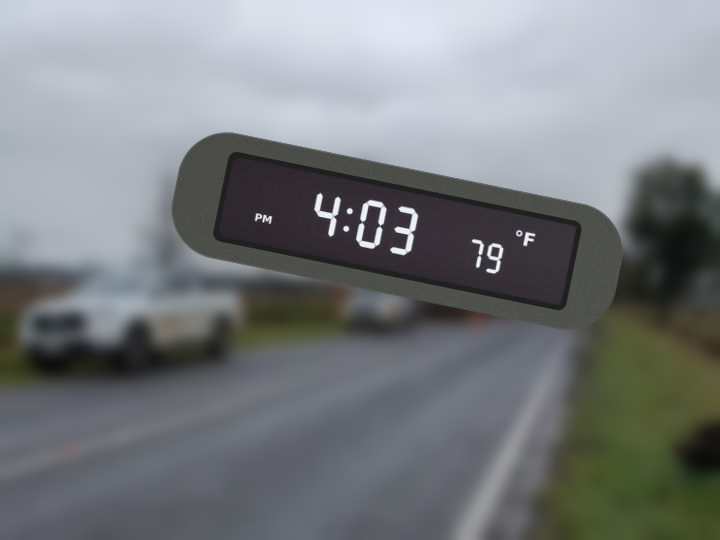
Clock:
4:03
